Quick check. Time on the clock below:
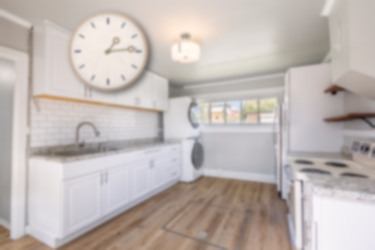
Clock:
1:14
